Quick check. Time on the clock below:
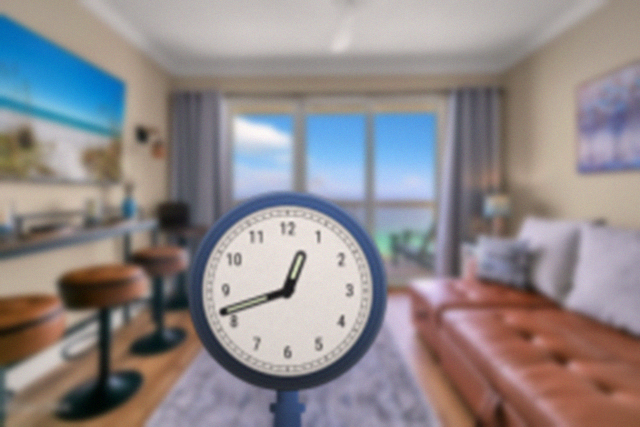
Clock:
12:42
